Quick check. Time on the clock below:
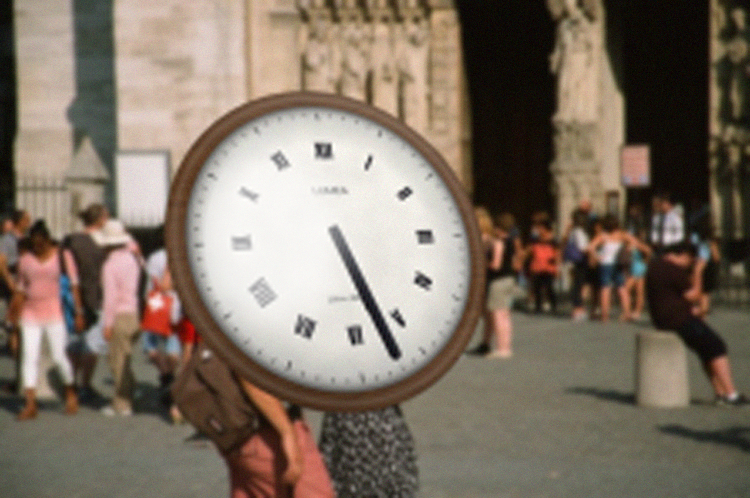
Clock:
5:27
